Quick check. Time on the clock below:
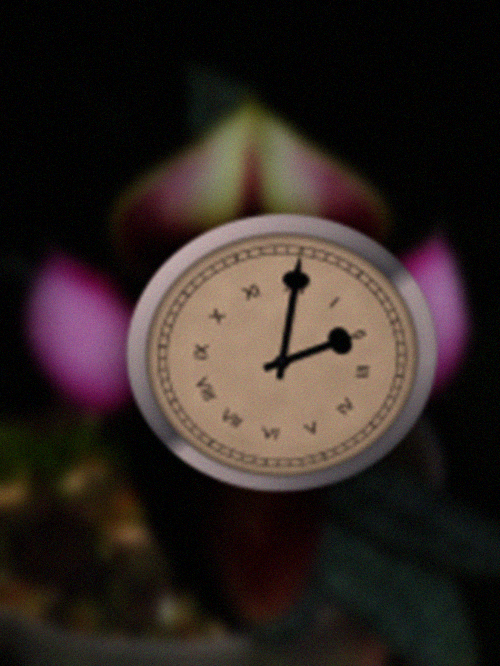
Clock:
2:00
